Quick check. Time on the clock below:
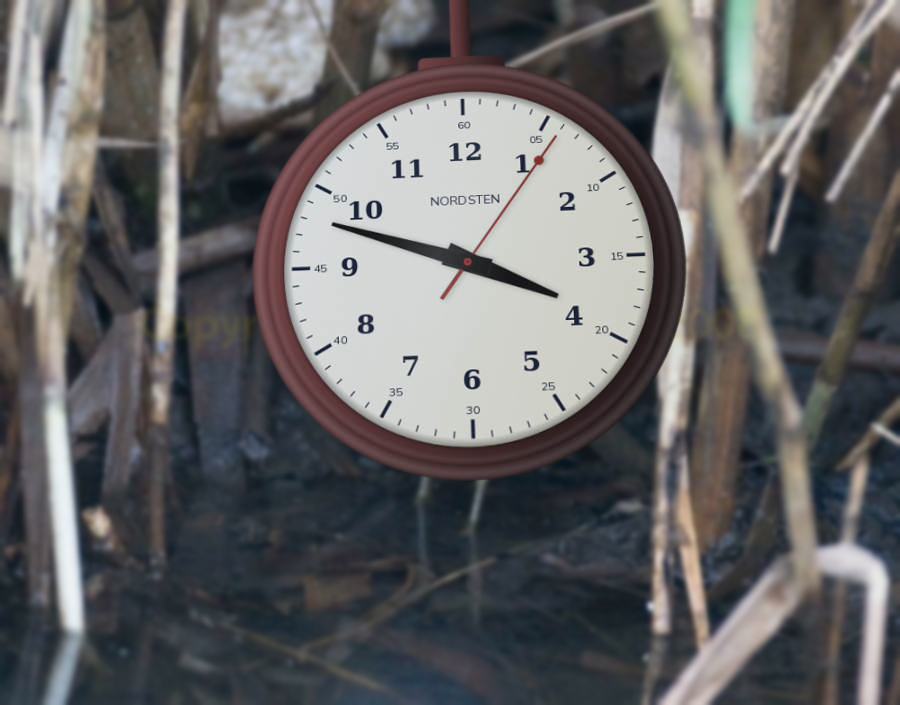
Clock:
3:48:06
